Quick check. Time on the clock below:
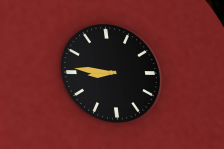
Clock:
8:46
